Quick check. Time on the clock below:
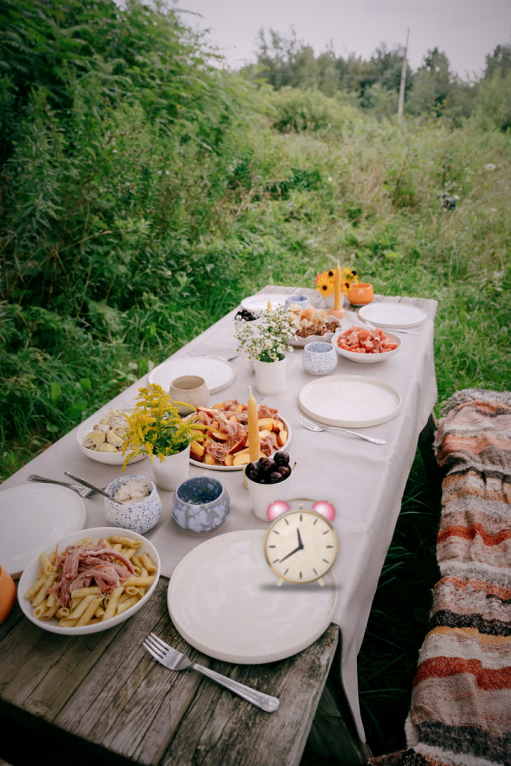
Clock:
11:39
